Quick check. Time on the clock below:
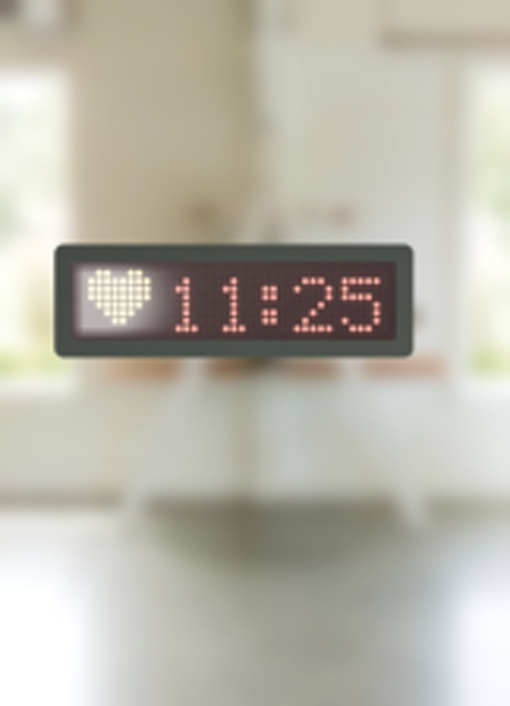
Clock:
11:25
